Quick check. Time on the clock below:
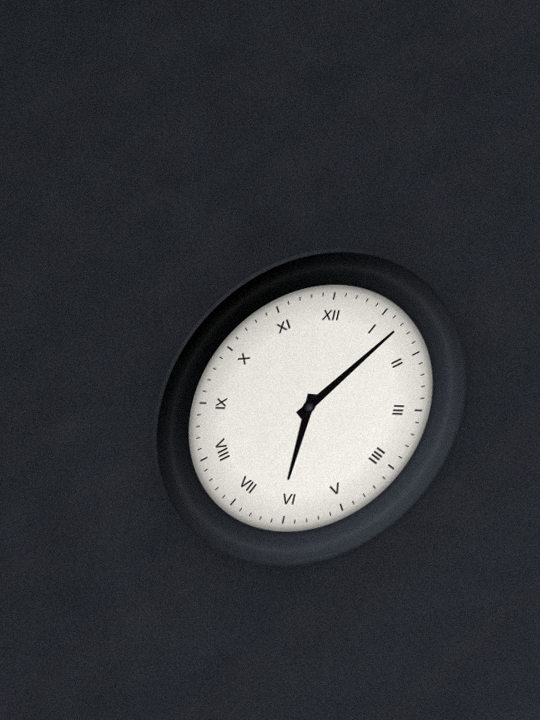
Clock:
6:07
